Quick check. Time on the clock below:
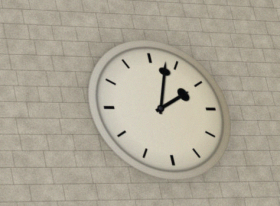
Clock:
2:03
